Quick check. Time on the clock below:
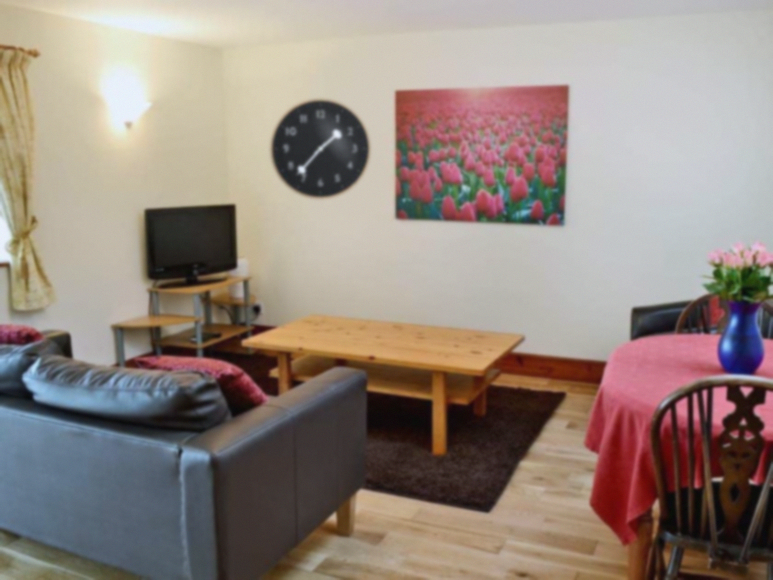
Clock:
1:37
